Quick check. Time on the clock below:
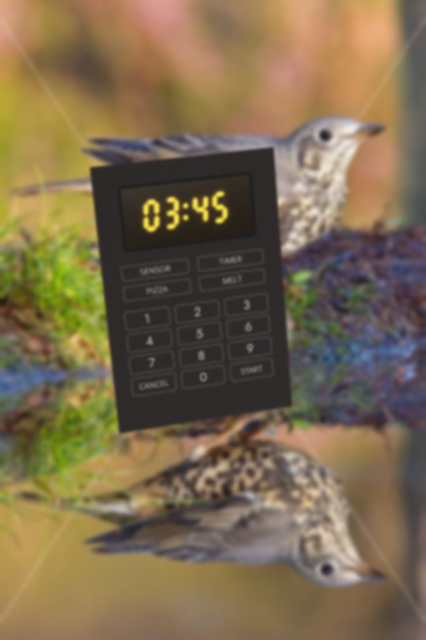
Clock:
3:45
